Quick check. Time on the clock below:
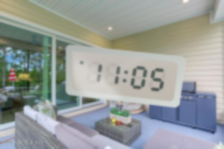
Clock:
11:05
